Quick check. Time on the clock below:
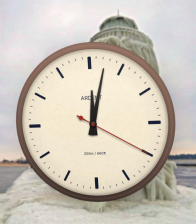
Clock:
12:02:20
